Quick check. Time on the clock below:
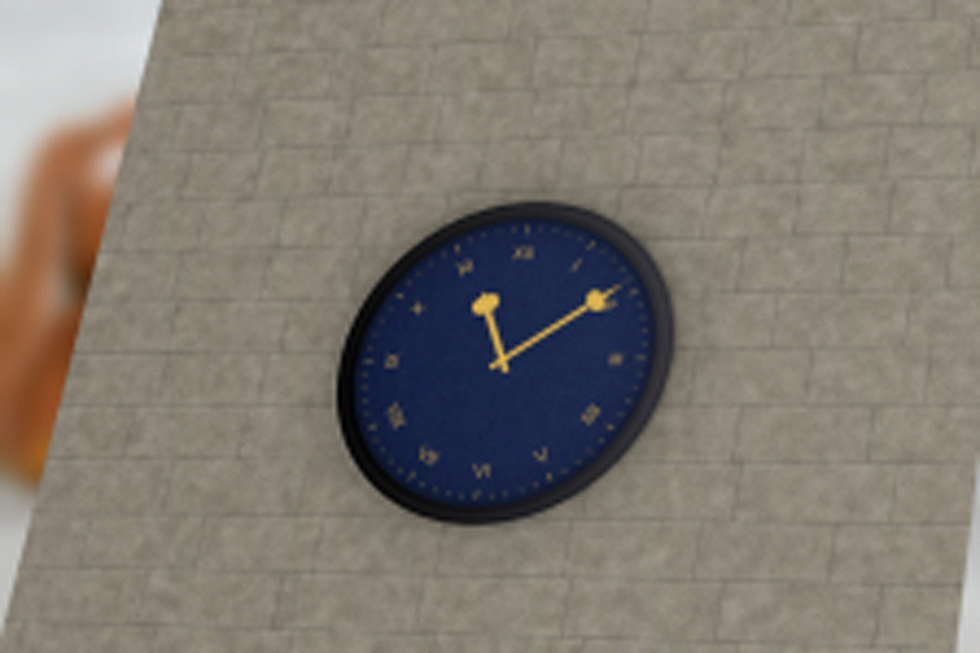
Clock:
11:09
